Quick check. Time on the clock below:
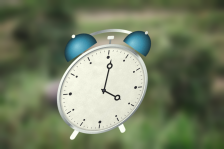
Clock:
4:01
